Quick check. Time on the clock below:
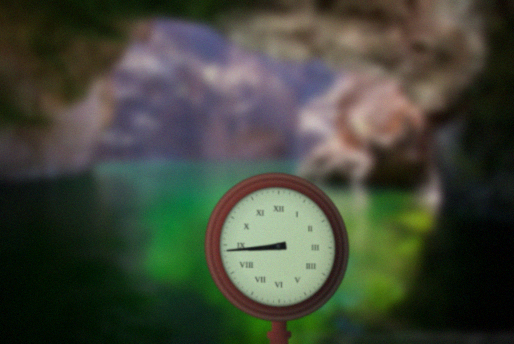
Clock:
8:44
